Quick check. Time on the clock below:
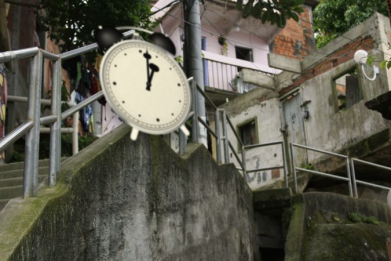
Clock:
1:02
